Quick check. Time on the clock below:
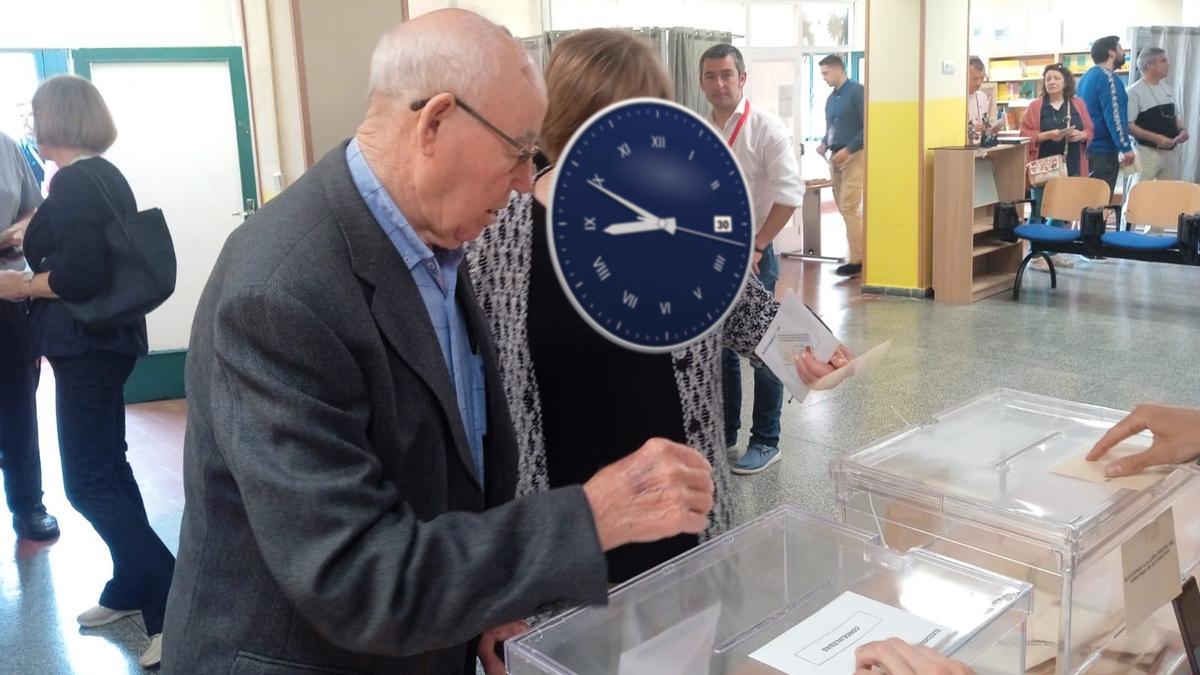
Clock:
8:49:17
